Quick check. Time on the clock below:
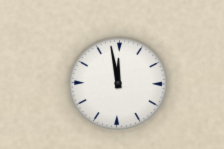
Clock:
11:58
